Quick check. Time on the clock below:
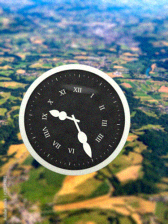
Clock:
9:25
